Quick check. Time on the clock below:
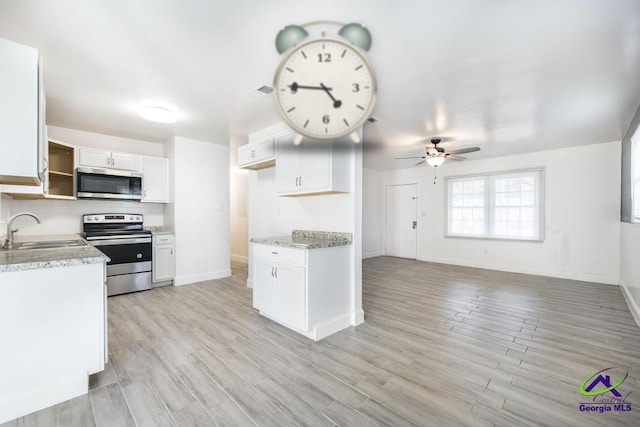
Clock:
4:46
